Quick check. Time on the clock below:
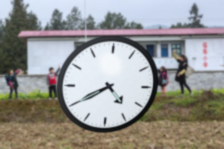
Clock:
4:40
